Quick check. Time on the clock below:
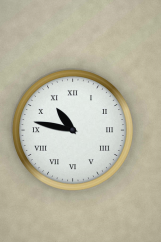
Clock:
10:47
